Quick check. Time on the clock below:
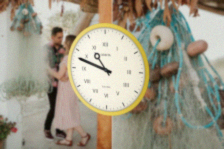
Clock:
10:48
